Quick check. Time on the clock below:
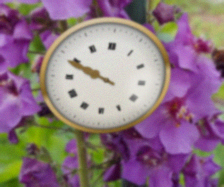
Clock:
9:49
